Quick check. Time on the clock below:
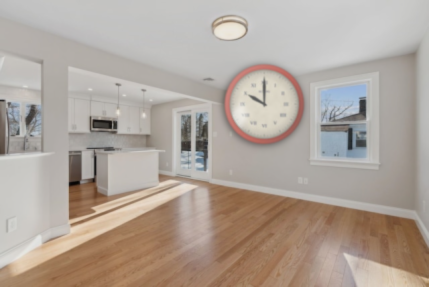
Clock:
10:00
